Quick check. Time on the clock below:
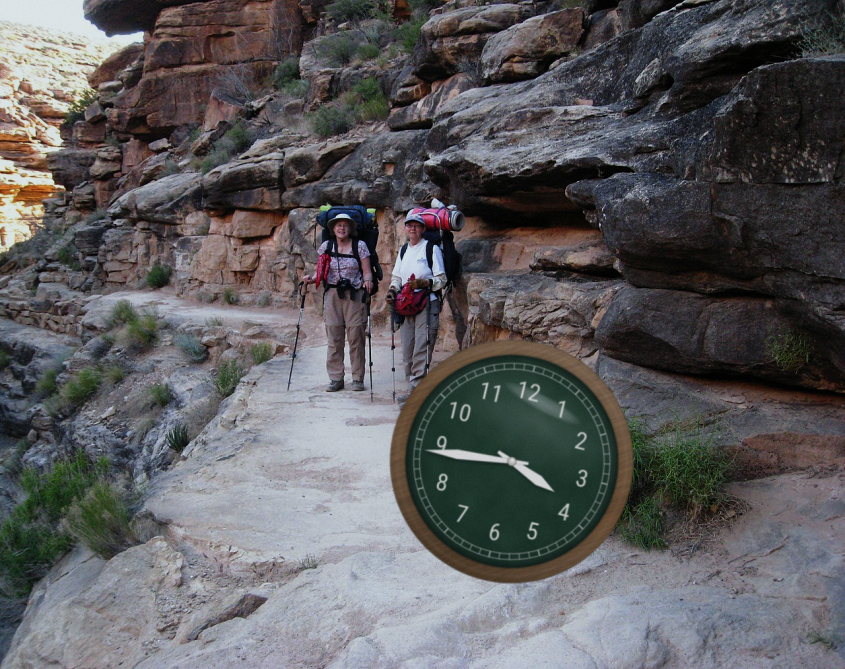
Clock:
3:44
